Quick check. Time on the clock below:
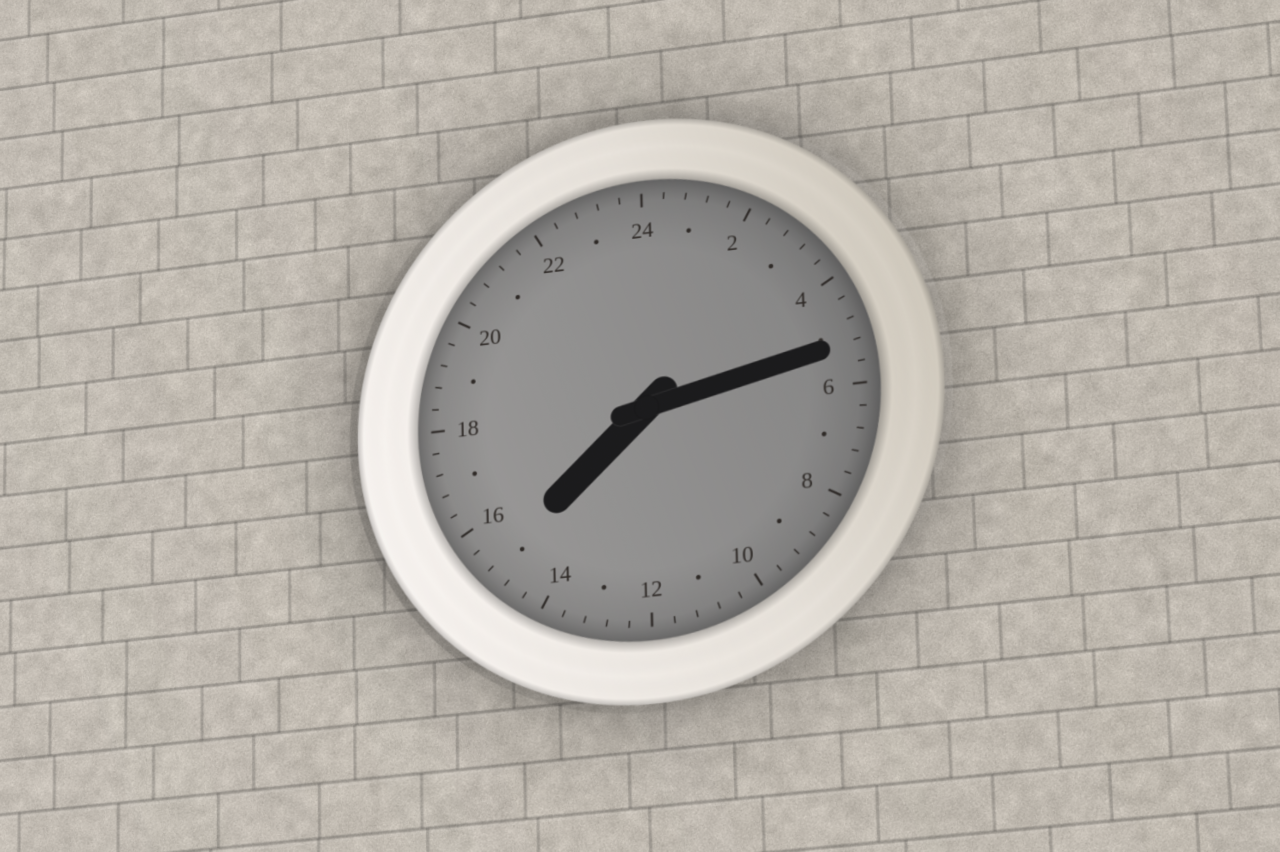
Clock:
15:13
